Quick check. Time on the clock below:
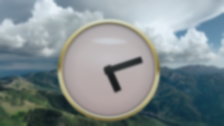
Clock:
5:12
